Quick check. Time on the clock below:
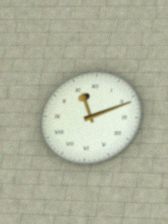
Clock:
11:11
